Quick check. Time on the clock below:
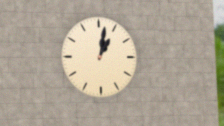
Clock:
1:02
